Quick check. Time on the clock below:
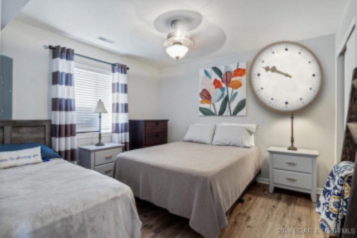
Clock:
9:48
